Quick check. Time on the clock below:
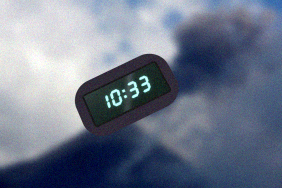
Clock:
10:33
